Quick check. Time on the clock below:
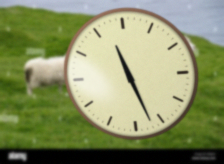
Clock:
11:27
